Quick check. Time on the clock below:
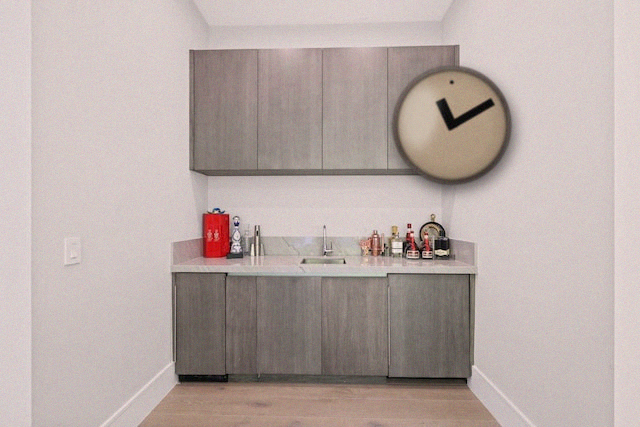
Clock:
11:10
